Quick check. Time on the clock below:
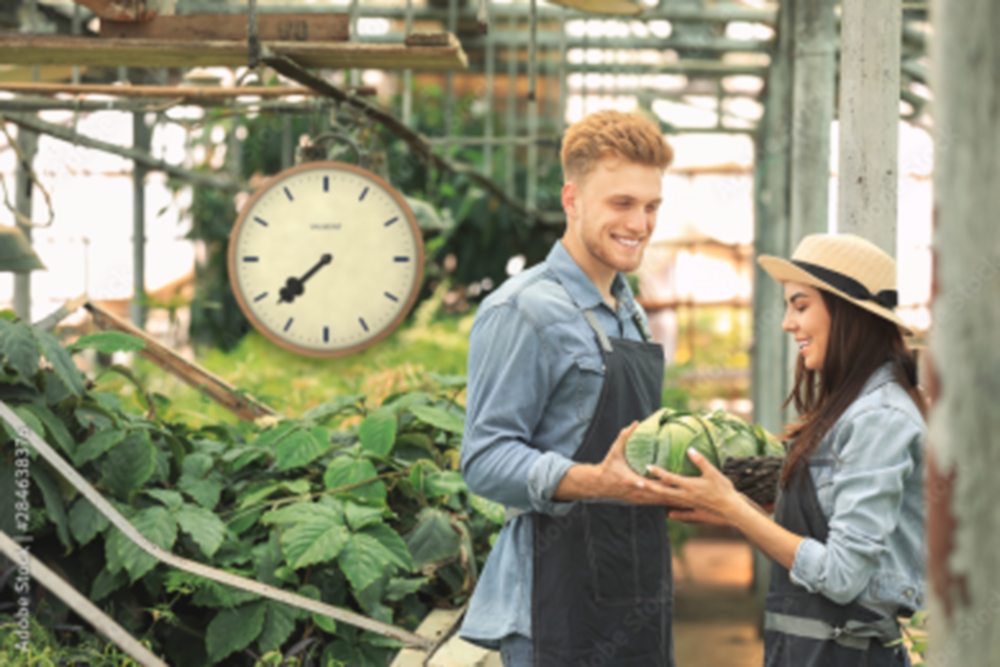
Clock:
7:38
